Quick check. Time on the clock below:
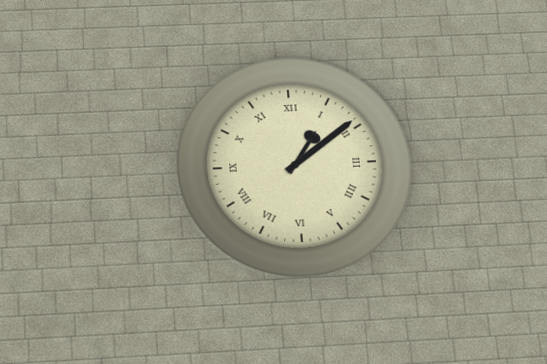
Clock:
1:09
